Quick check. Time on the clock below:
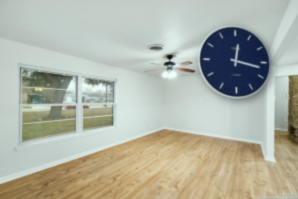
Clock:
12:17
